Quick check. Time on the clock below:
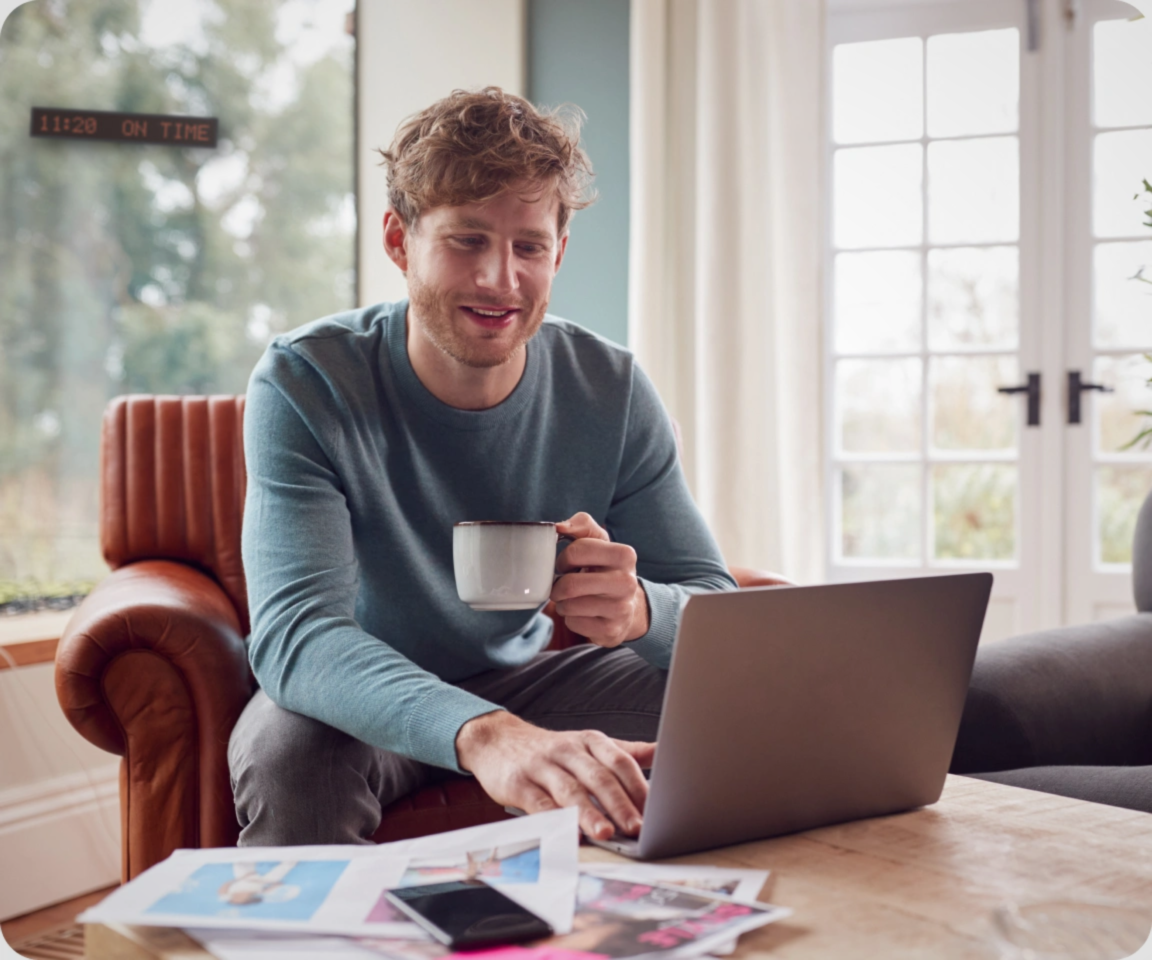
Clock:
11:20
